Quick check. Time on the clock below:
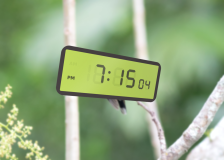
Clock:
7:15:04
